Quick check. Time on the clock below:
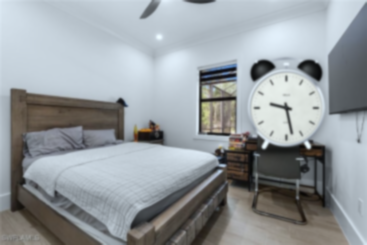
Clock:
9:28
